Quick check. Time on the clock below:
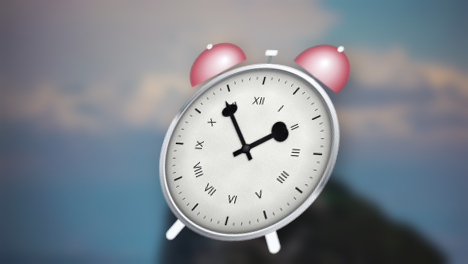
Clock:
1:54
